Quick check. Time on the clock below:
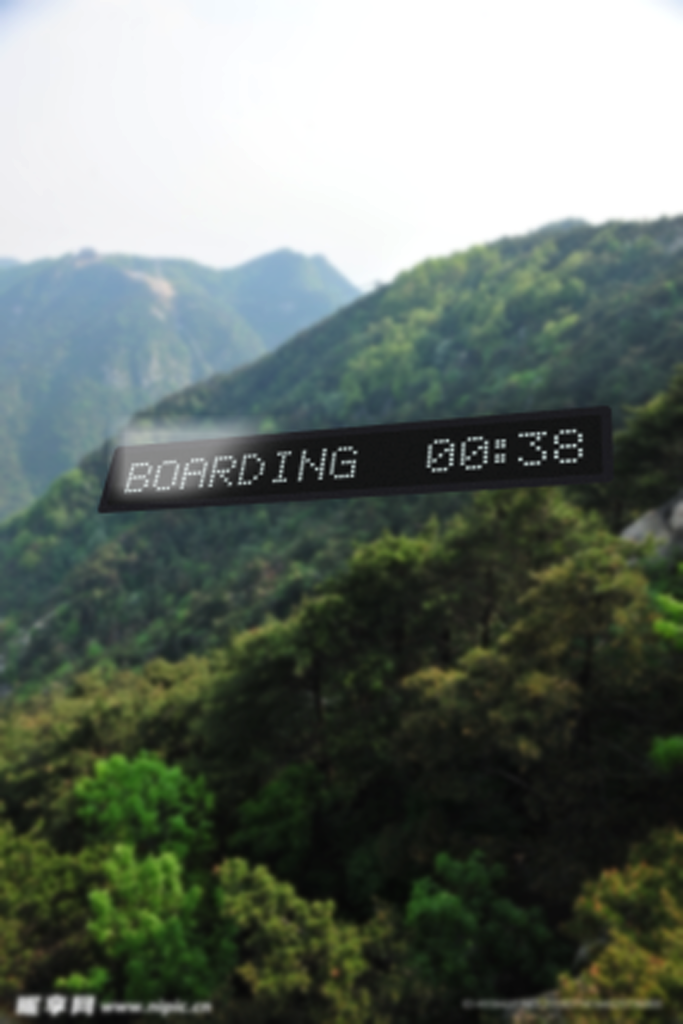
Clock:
0:38
